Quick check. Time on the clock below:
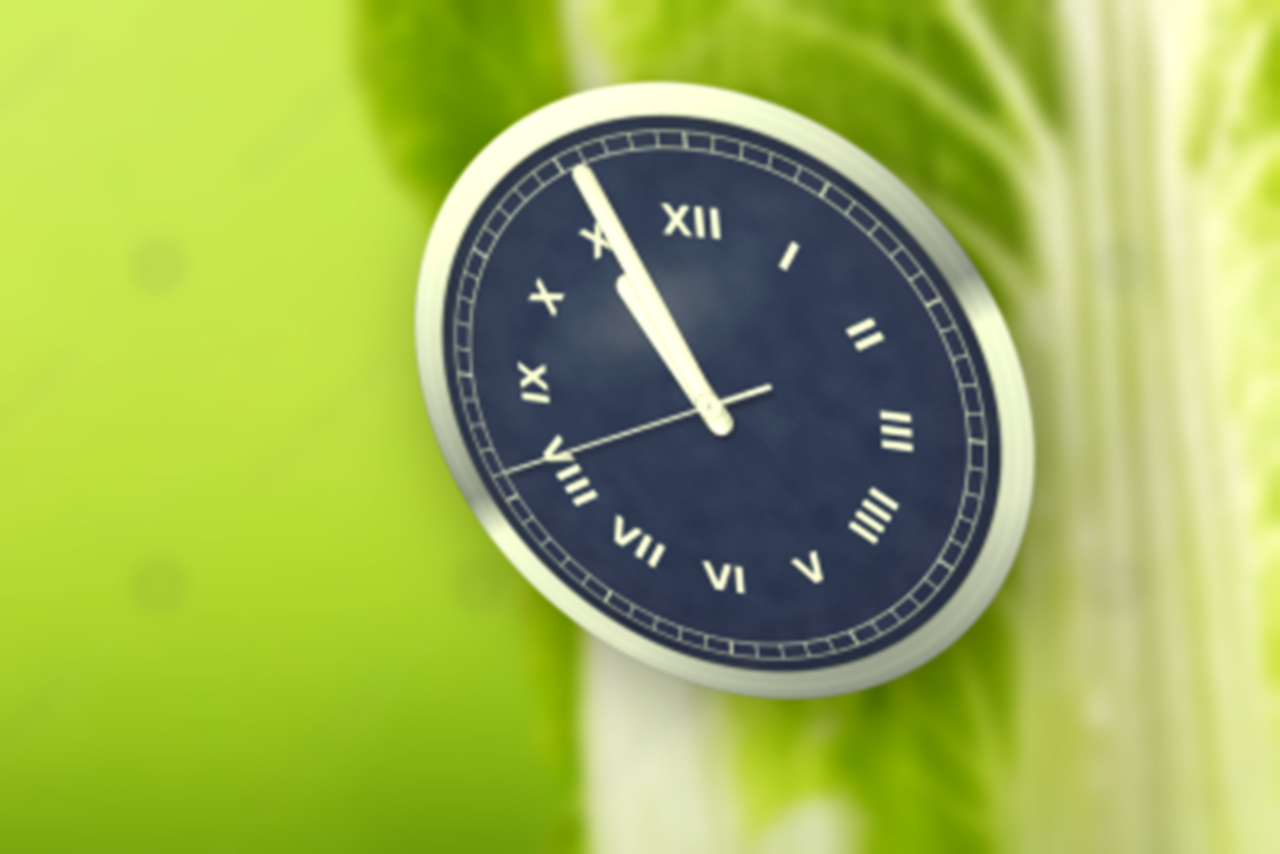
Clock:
10:55:41
